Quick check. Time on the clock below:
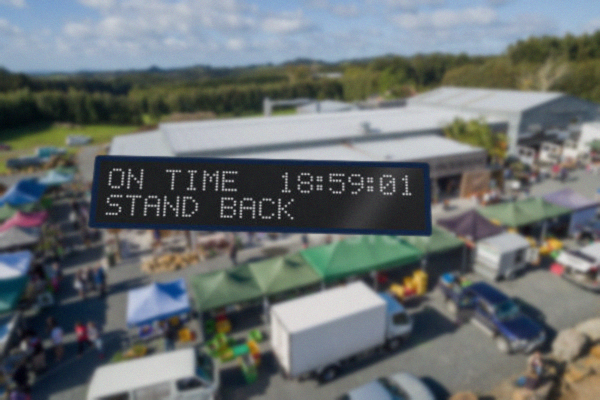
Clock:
18:59:01
